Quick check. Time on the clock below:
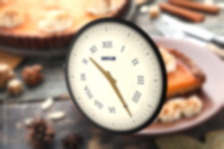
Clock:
10:25
